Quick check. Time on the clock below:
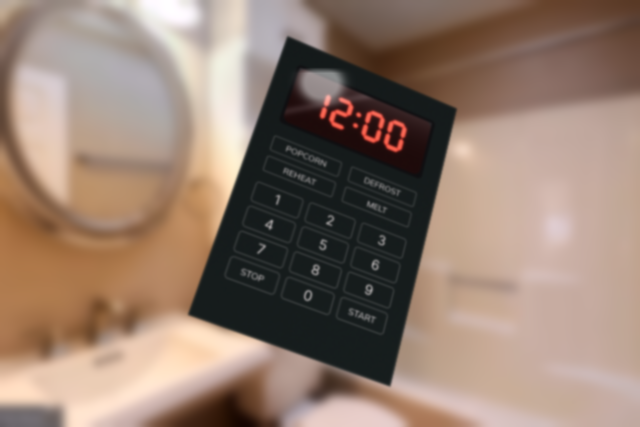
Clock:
12:00
